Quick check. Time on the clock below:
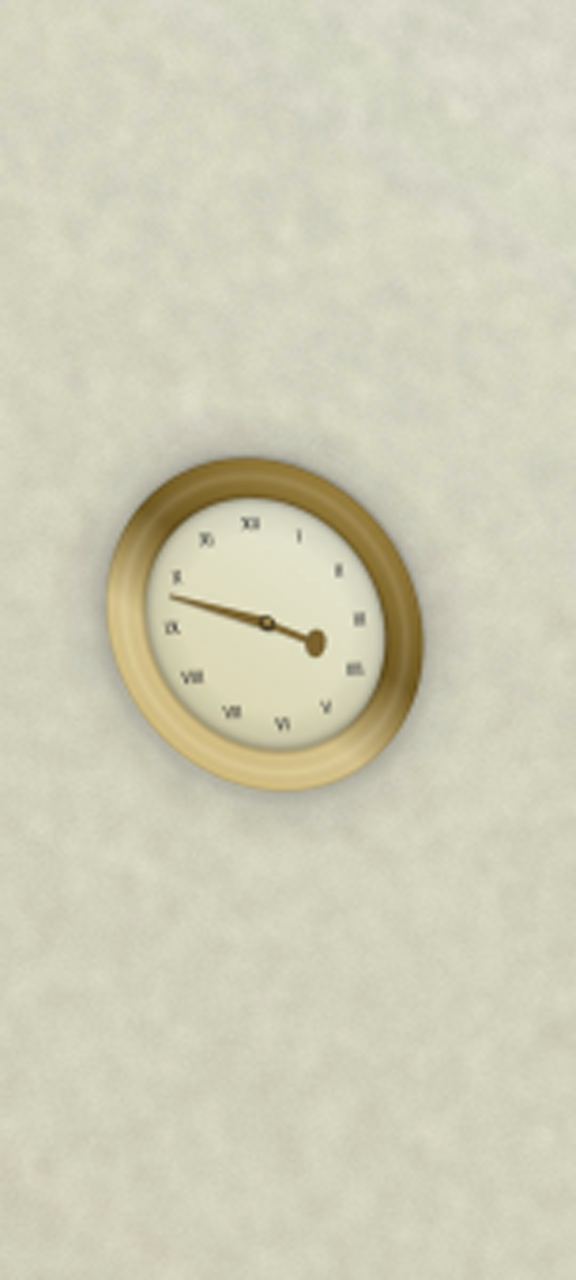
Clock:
3:48
